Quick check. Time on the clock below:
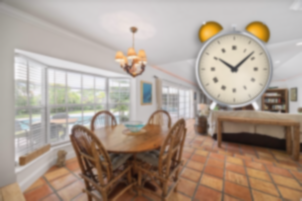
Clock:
10:08
